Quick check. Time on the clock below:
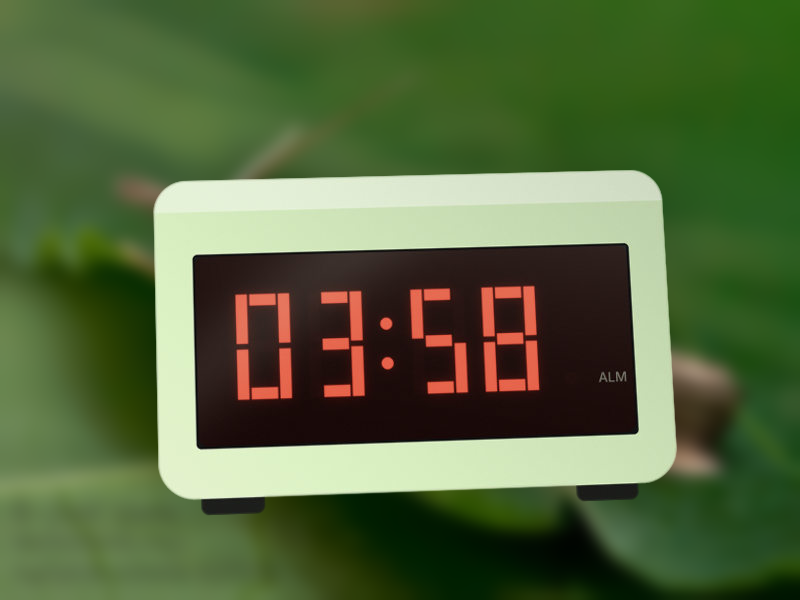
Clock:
3:58
